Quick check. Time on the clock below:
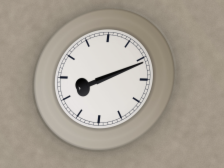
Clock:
8:11
